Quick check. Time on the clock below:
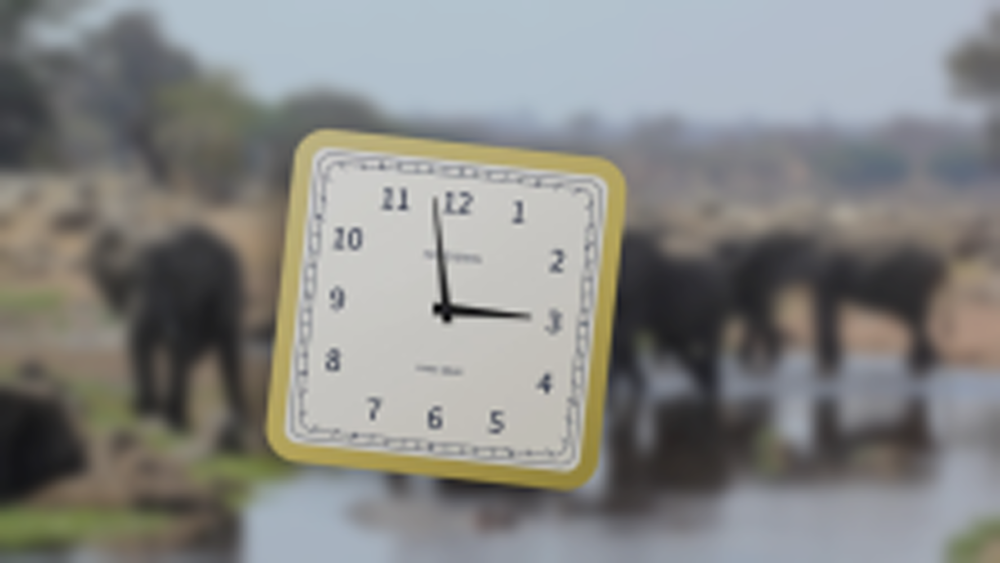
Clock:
2:58
